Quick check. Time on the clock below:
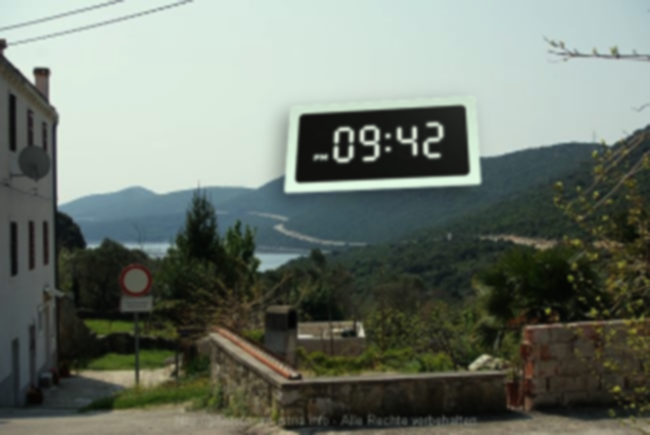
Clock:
9:42
